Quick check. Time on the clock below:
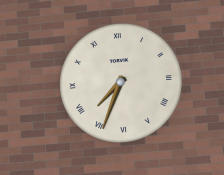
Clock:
7:34
